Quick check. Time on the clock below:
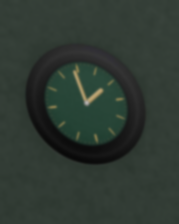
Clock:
1:59
